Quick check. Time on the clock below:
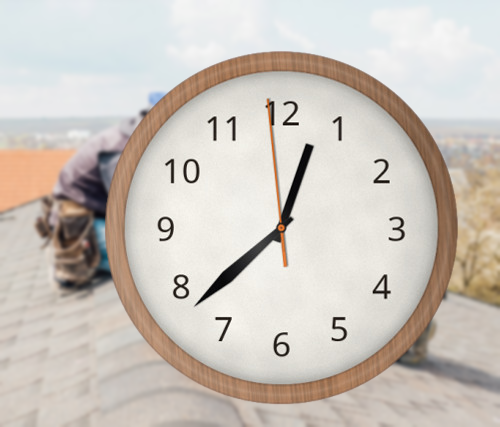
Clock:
12:37:59
